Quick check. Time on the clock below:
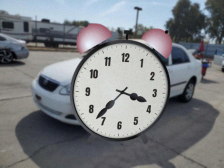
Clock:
3:37
